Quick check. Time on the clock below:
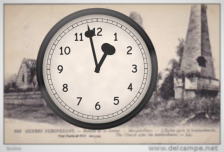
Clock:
12:58
